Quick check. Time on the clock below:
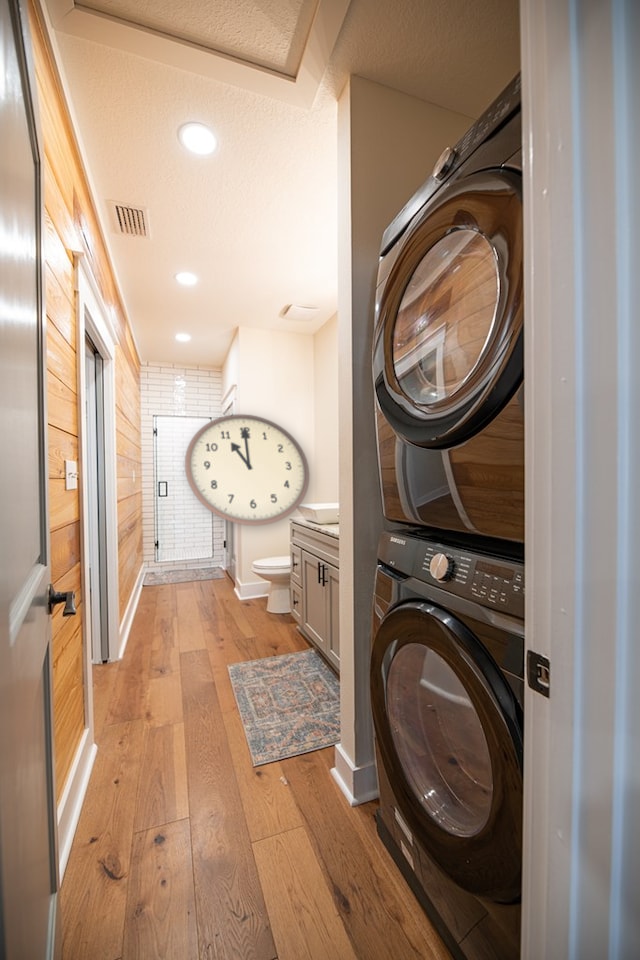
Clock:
11:00
